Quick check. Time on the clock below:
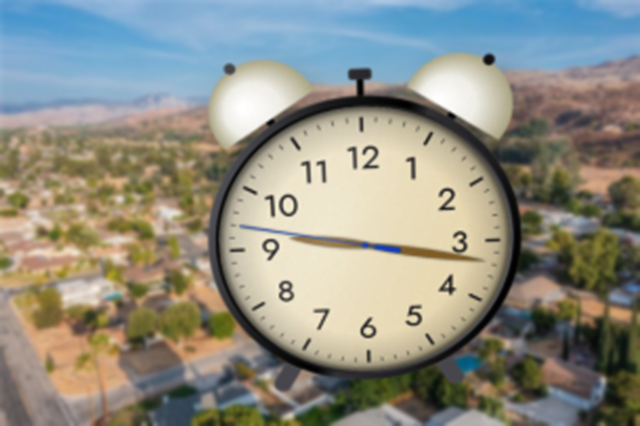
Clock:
9:16:47
